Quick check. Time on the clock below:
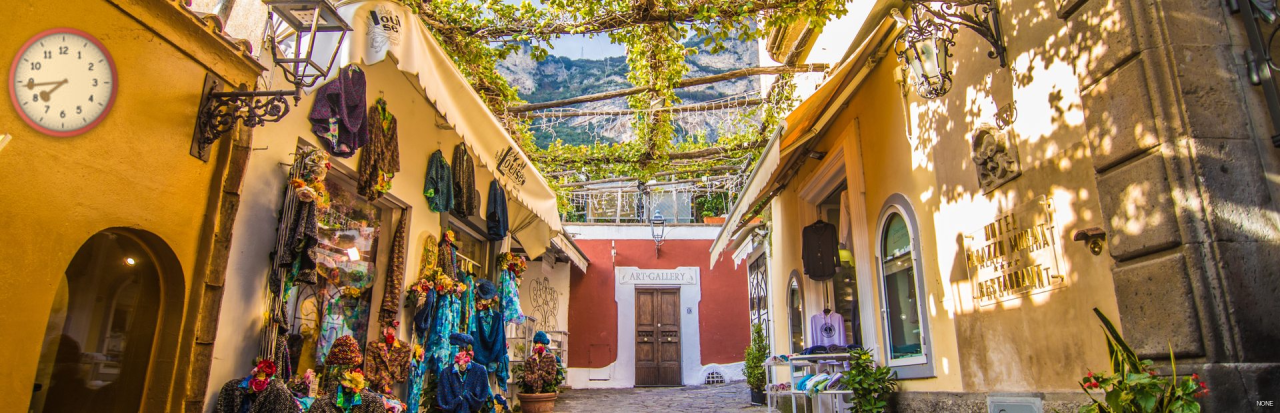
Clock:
7:44
